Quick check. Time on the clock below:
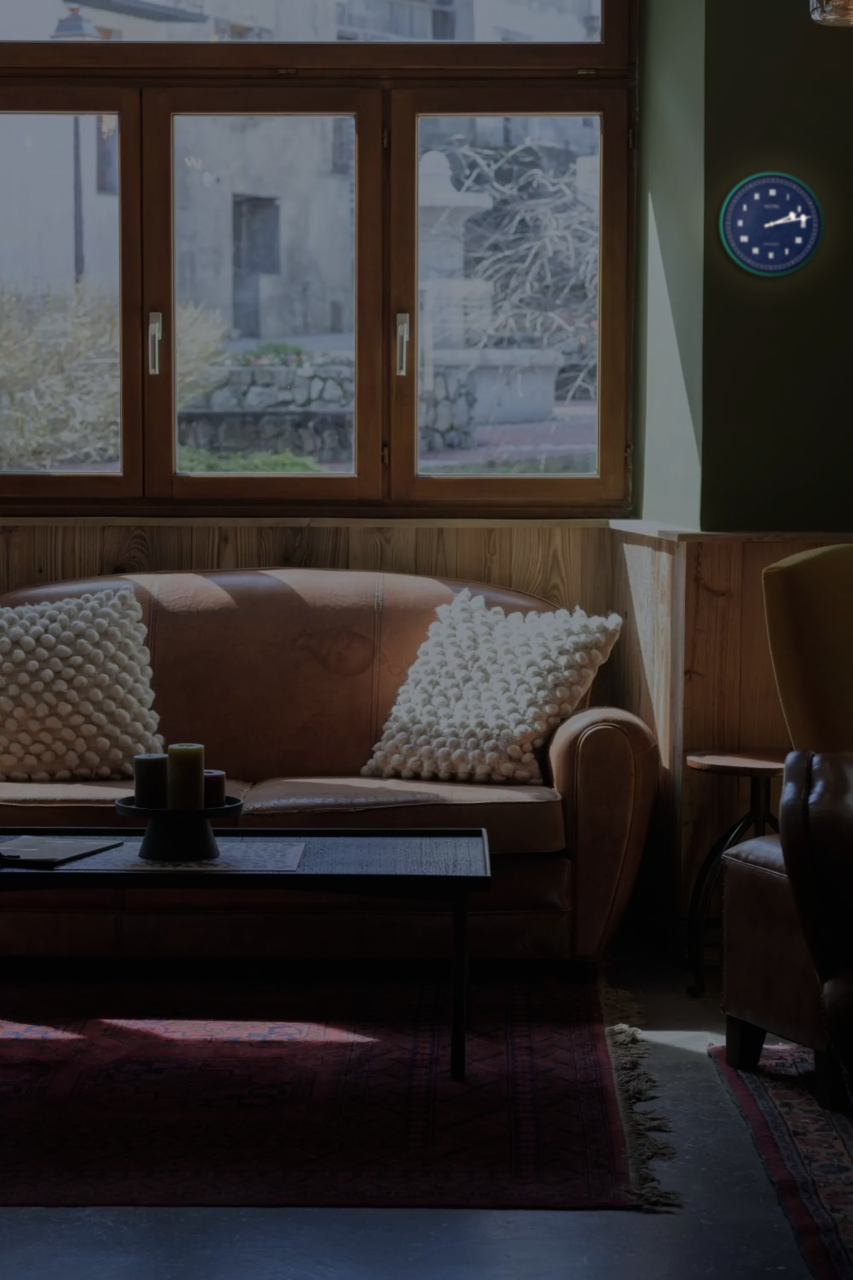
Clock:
2:13
